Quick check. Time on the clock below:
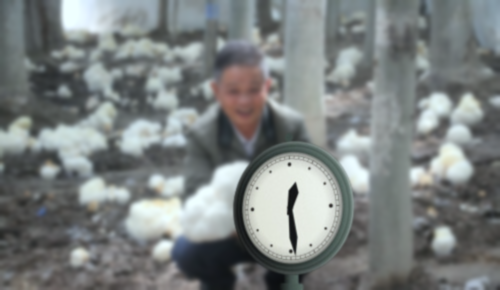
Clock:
12:29
